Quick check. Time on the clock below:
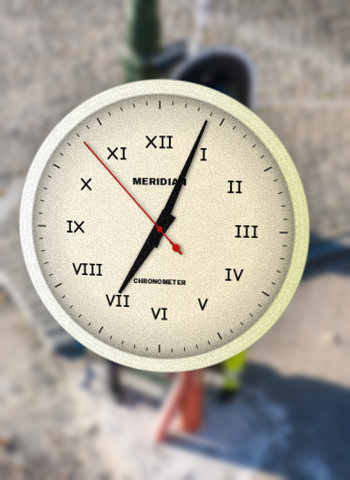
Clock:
7:03:53
